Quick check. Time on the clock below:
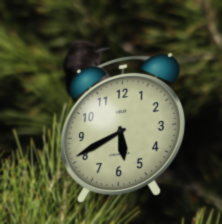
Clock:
5:41
